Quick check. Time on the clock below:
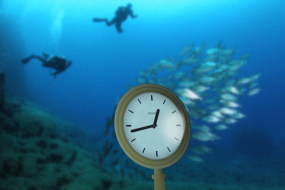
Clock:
12:43
